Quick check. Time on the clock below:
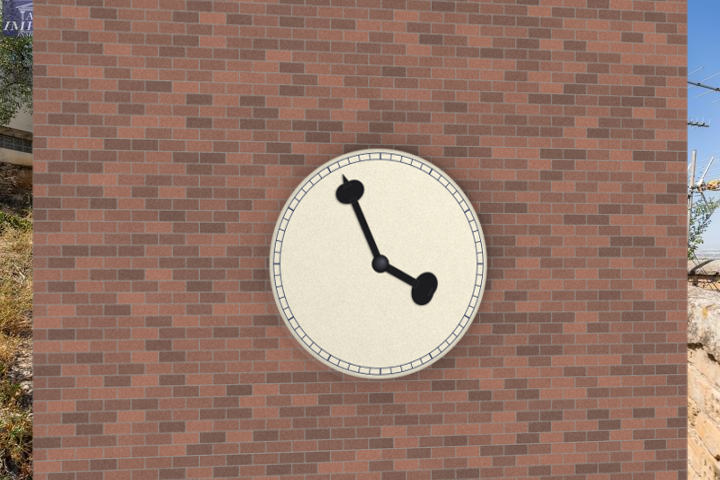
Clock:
3:56
